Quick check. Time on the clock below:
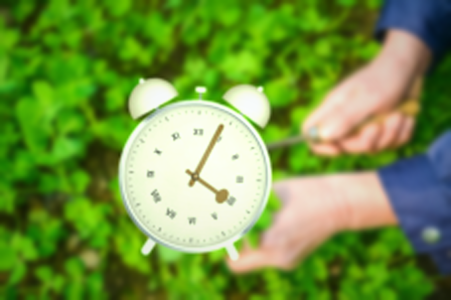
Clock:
4:04
